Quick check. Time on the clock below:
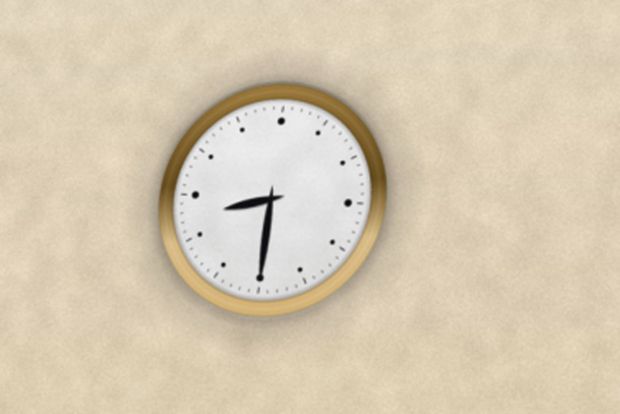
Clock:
8:30
